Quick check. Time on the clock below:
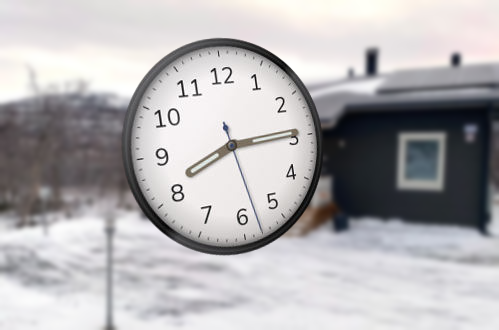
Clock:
8:14:28
